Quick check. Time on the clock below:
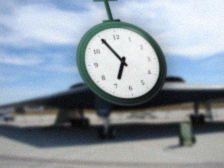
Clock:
6:55
